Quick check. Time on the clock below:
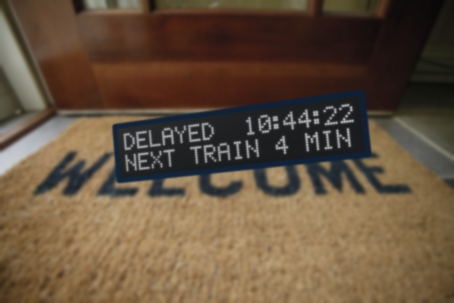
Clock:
10:44:22
